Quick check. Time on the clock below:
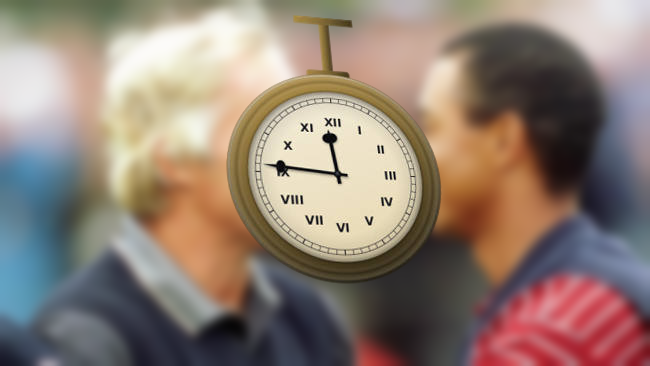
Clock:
11:46
